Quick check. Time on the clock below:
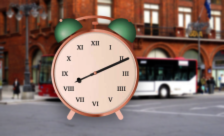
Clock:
8:11
